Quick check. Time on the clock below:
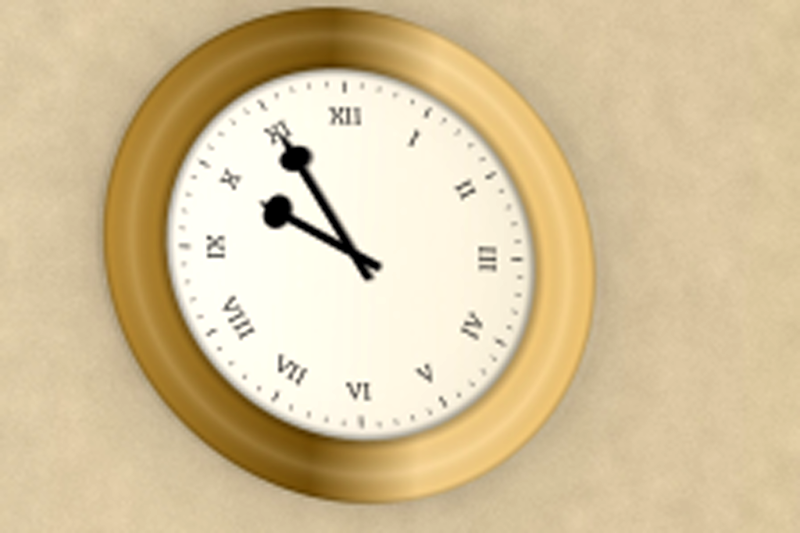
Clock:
9:55
